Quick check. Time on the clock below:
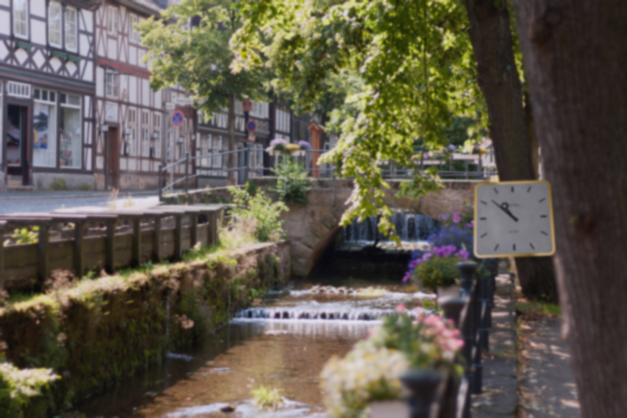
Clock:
10:52
